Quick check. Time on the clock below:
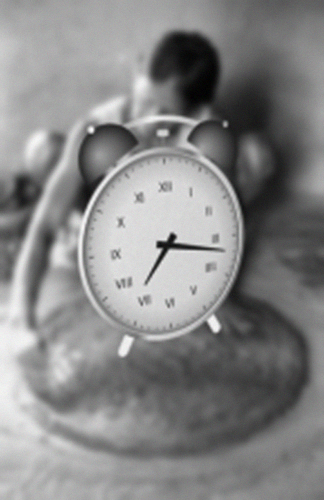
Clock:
7:17
